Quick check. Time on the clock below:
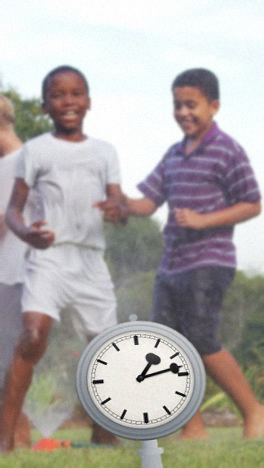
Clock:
1:13
